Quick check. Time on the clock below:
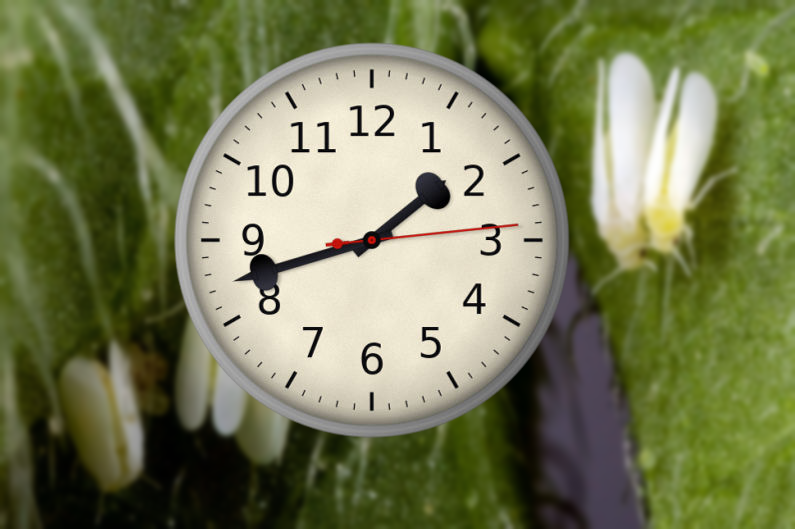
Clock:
1:42:14
